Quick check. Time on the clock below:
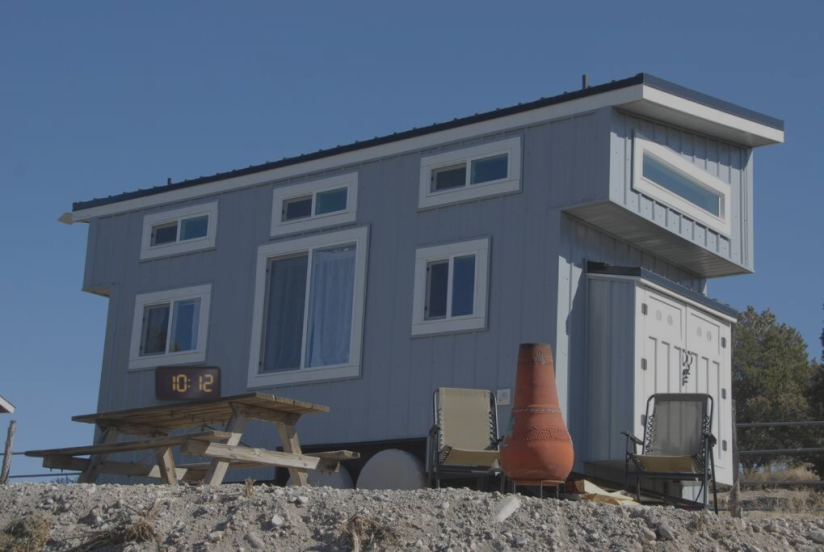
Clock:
10:12
